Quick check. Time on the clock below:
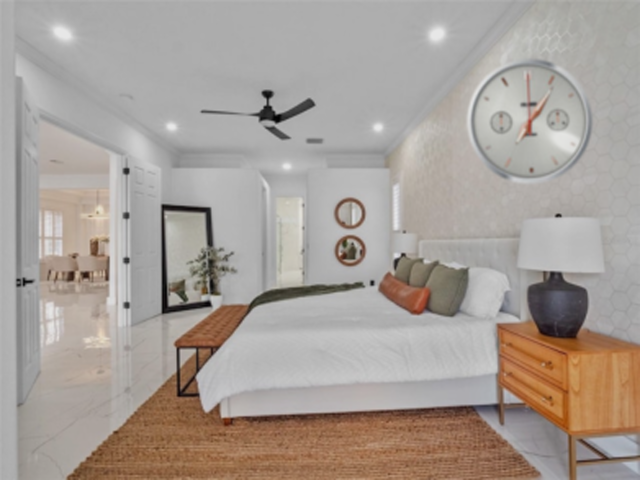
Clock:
7:06
